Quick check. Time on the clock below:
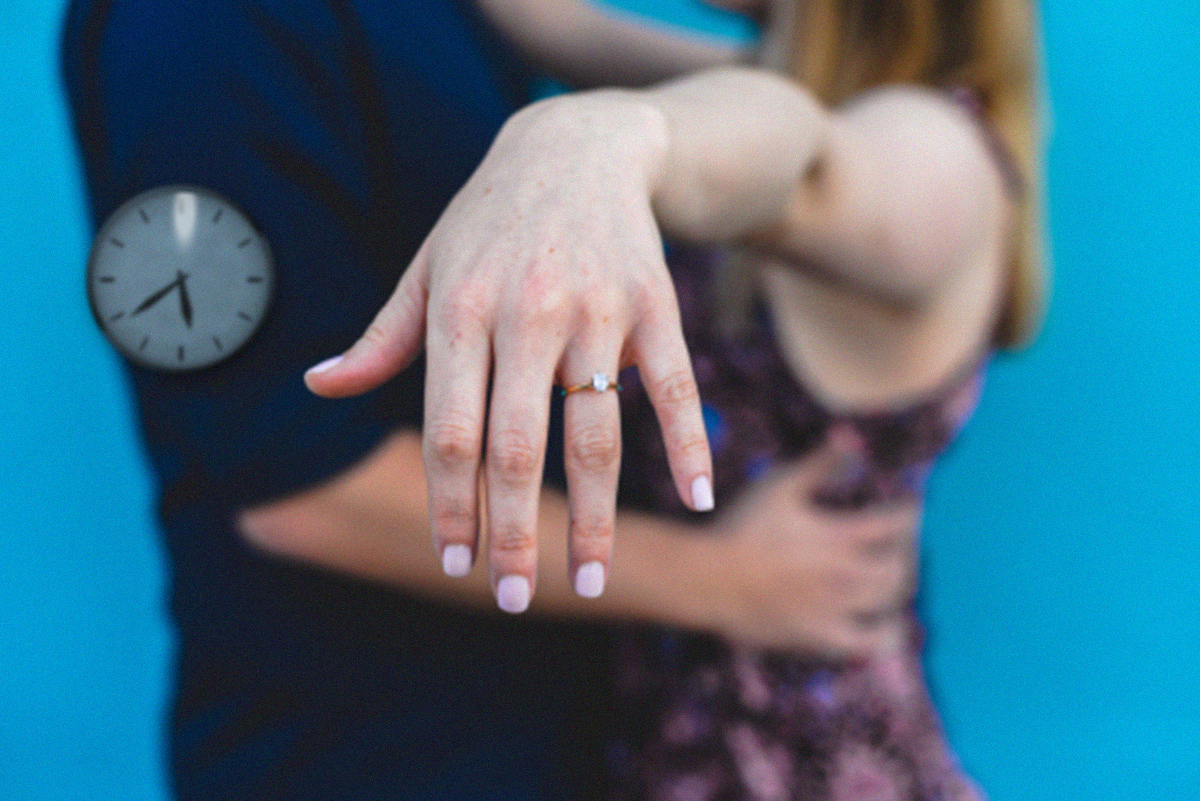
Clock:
5:39
